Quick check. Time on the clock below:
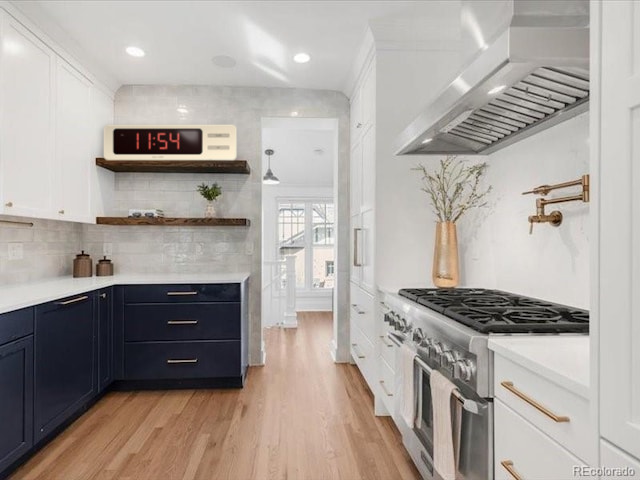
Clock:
11:54
